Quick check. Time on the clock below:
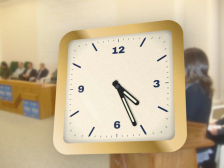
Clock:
4:26
